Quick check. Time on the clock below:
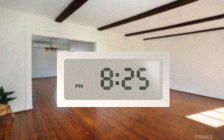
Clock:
8:25
